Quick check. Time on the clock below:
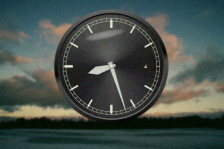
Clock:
8:27
